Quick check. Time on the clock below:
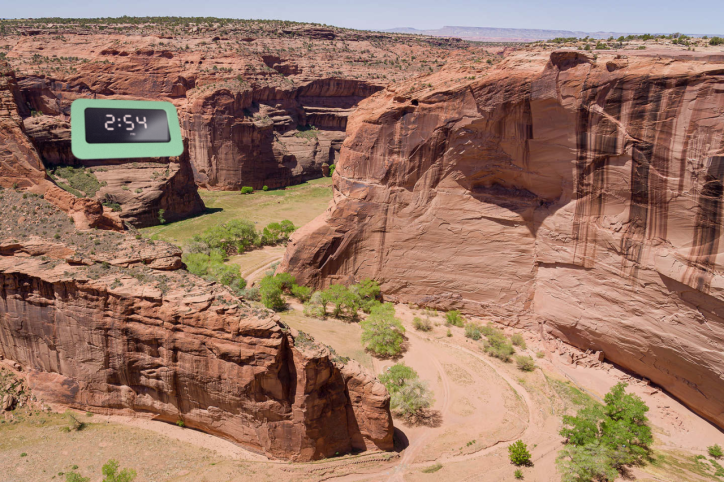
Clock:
2:54
